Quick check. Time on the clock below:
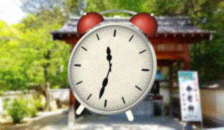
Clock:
11:32
